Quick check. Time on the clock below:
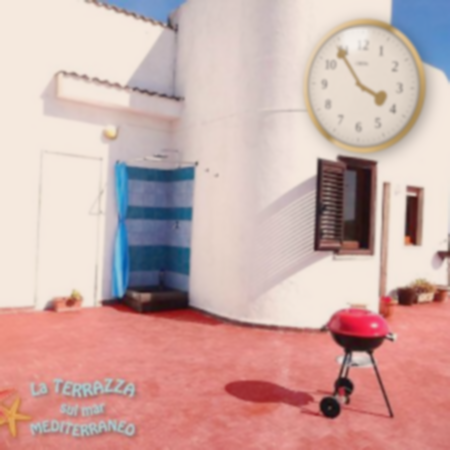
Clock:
3:54
